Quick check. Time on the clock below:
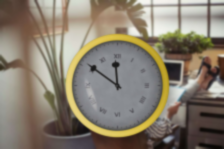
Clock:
11:51
